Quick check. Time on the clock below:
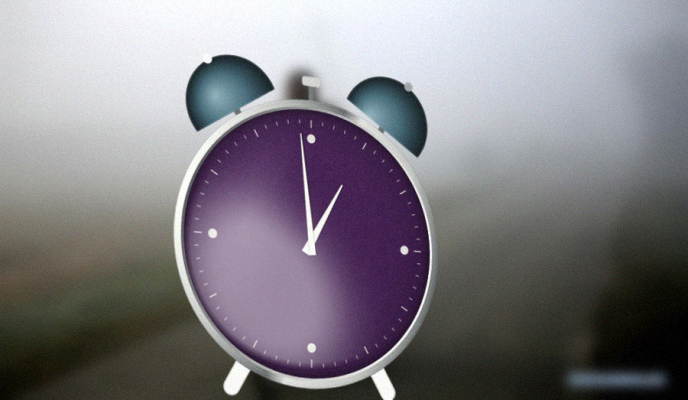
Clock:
12:59
